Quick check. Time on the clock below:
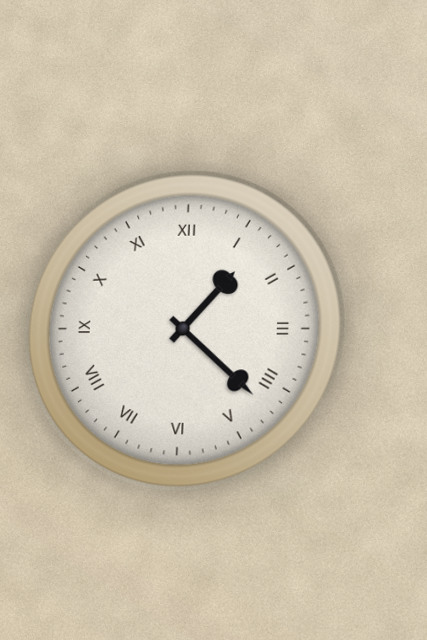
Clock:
1:22
